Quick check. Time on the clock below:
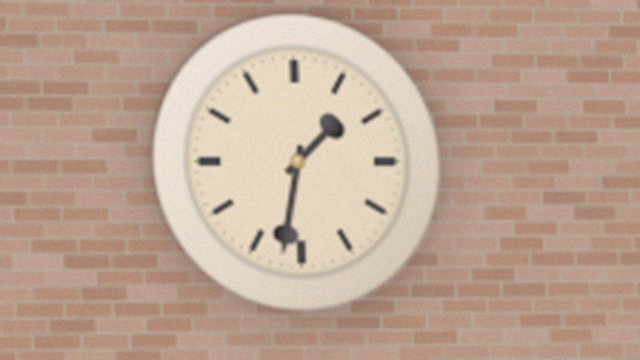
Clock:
1:32
